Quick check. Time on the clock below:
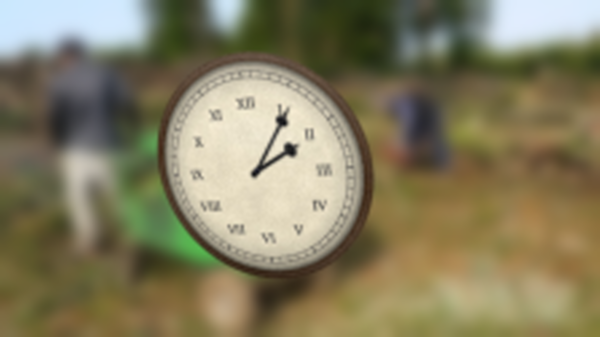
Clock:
2:06
